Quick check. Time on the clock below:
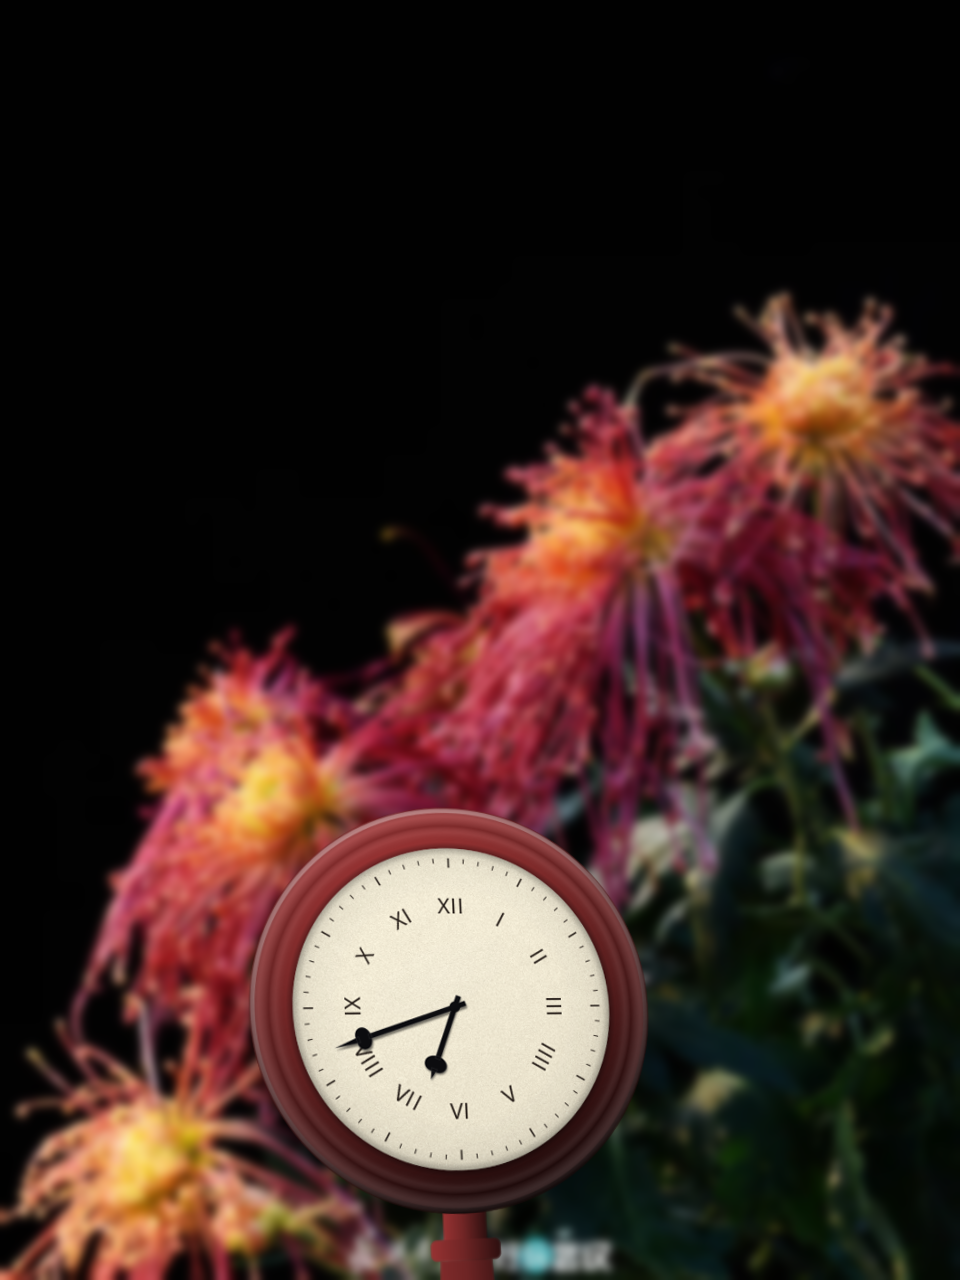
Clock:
6:42
